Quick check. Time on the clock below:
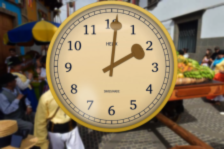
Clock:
2:01
